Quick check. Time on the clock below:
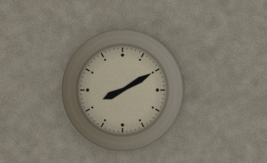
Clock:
8:10
